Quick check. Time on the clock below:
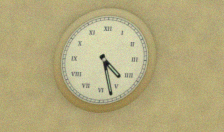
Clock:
4:27
